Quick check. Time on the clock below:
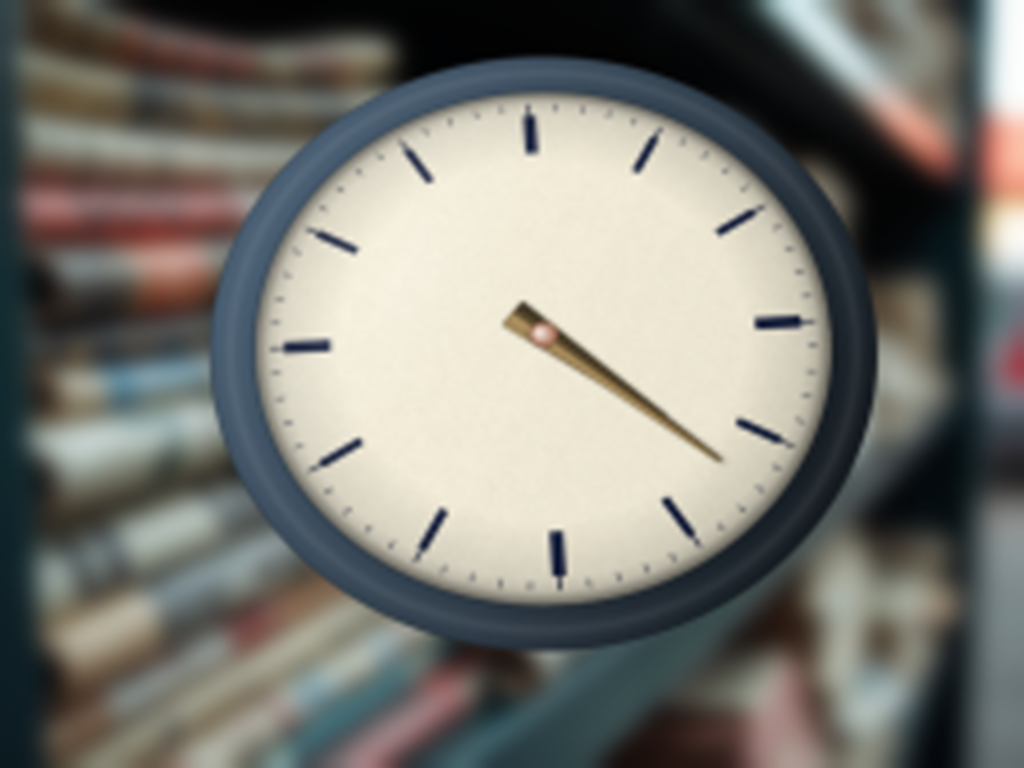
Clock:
4:22
